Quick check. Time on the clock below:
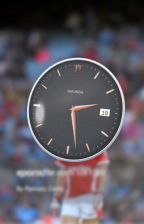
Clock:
2:28
